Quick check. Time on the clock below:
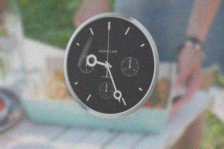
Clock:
9:26
